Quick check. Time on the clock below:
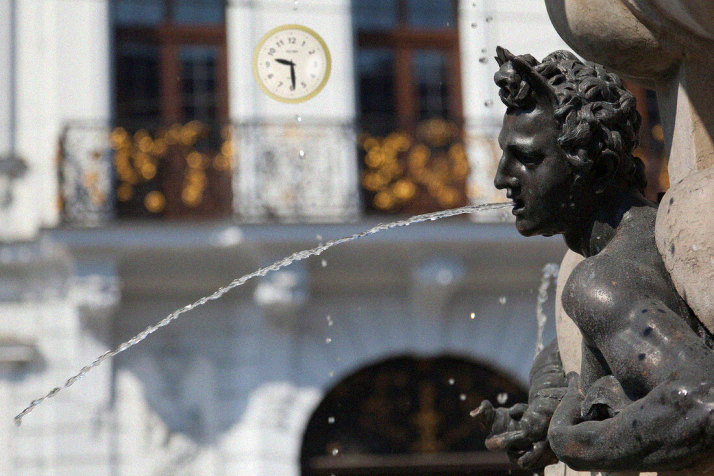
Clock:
9:29
